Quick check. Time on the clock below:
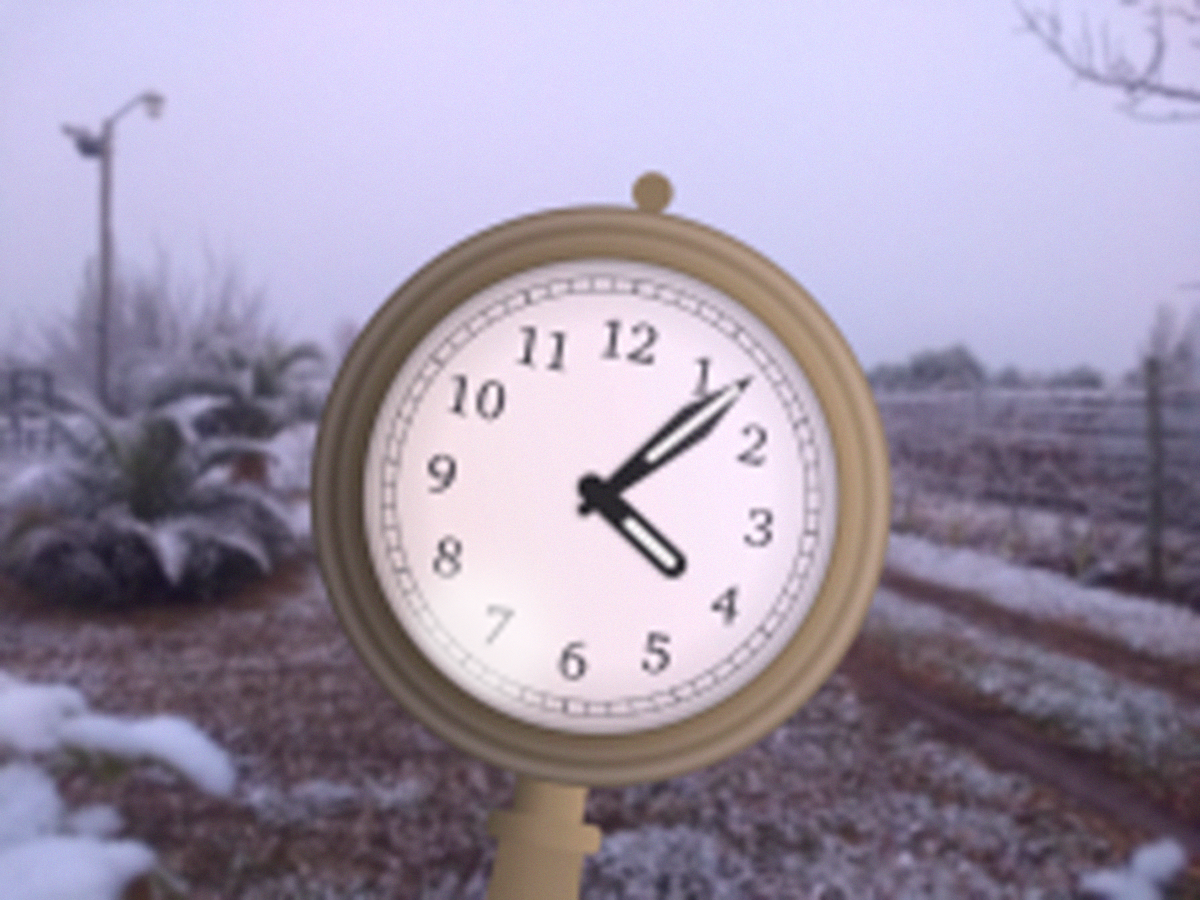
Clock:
4:07
